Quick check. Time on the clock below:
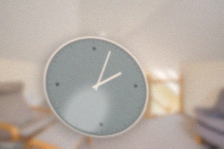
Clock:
2:04
